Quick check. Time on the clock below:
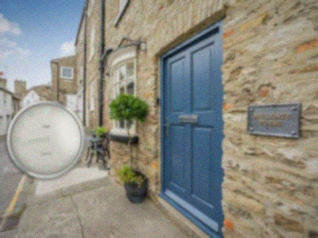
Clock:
8:43
